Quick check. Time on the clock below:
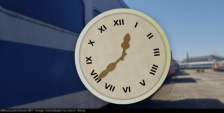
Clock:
12:39
